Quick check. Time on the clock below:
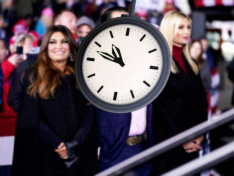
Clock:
10:48
